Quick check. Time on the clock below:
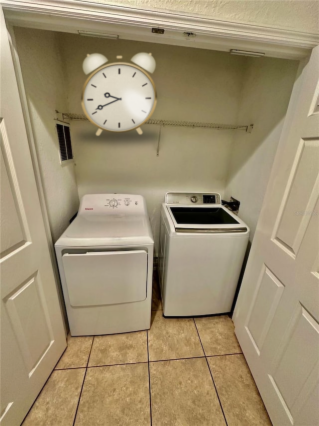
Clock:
9:41
